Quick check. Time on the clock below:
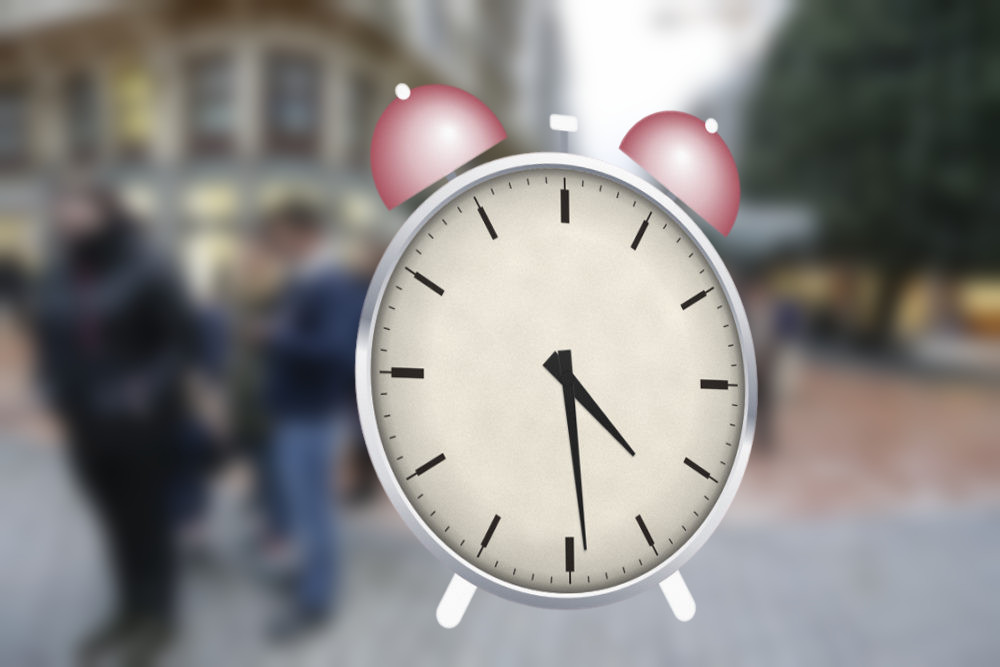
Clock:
4:29
